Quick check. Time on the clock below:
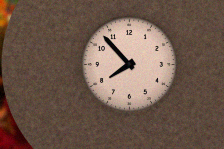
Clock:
7:53
